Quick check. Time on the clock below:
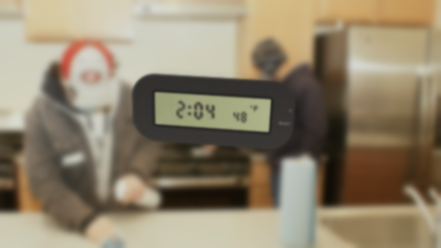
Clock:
2:04
